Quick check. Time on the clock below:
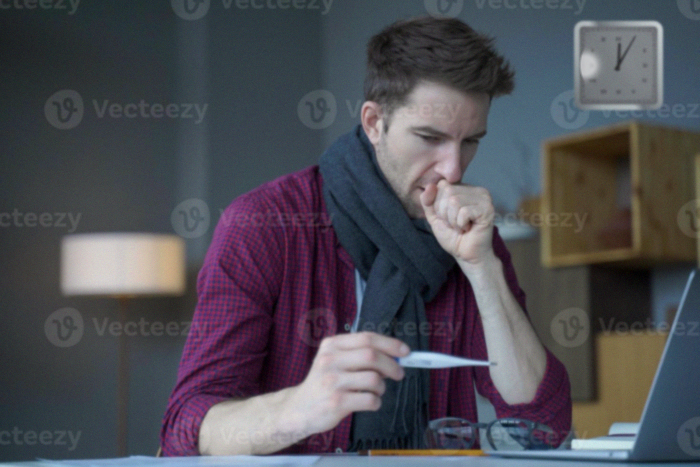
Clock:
12:05
